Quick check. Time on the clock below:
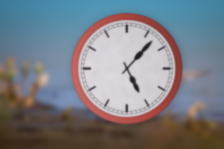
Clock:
5:07
